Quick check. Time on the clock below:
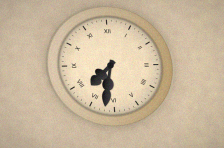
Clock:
7:32
